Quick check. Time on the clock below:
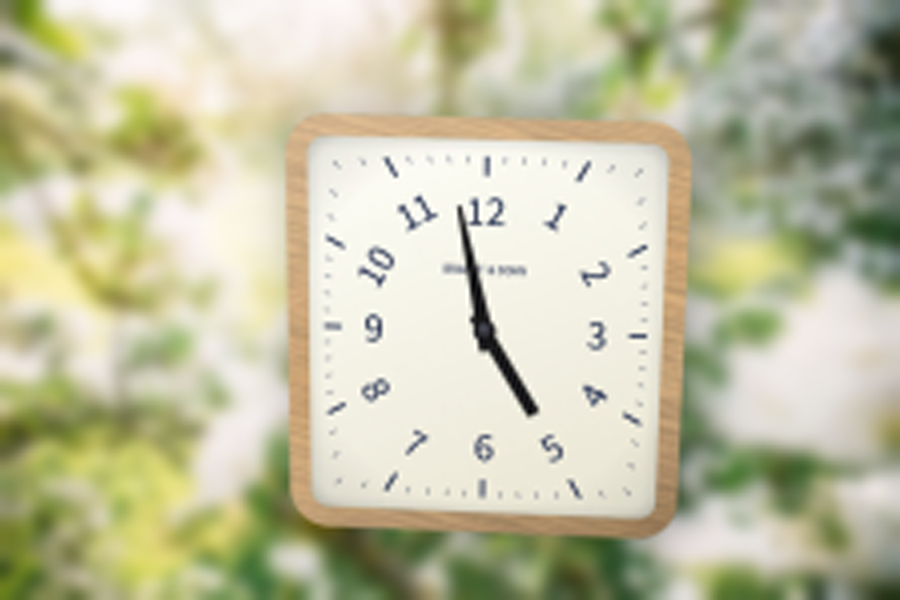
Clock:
4:58
